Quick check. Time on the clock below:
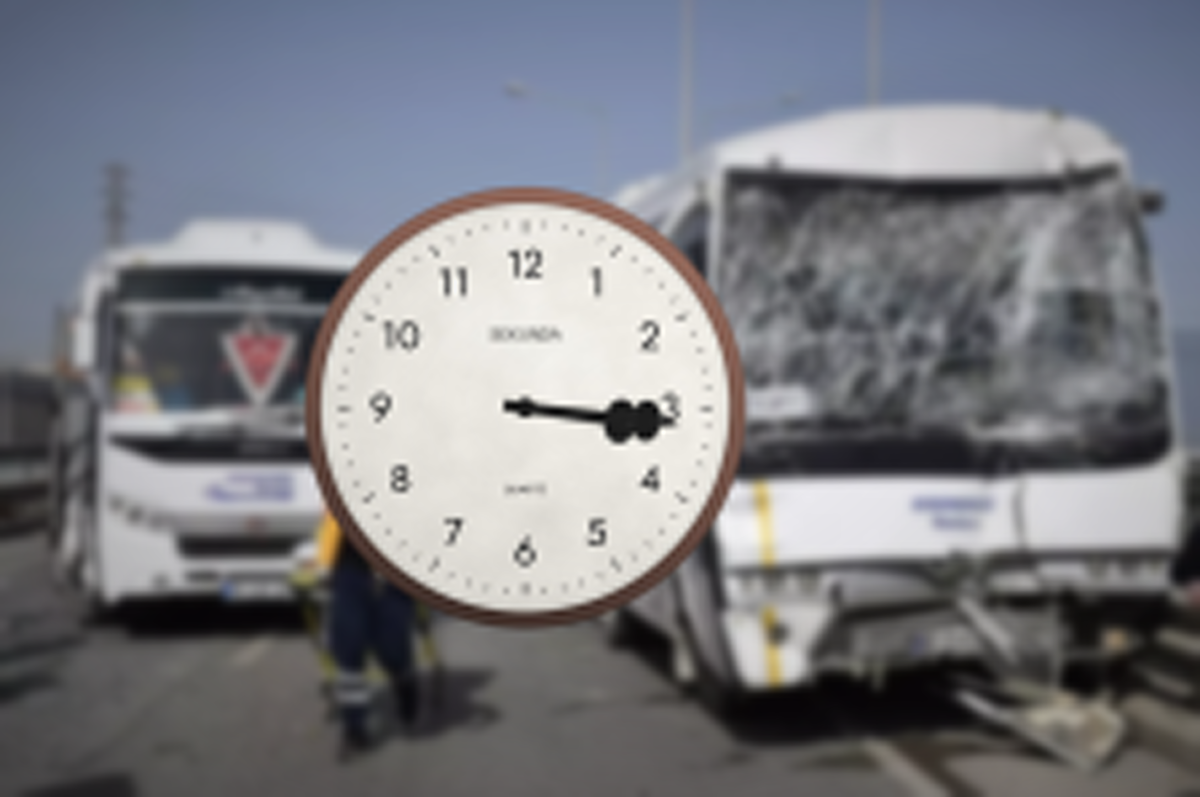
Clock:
3:16
